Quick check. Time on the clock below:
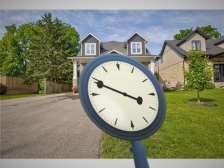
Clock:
3:49
